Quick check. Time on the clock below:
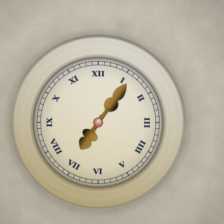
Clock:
7:06
